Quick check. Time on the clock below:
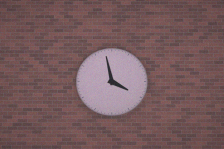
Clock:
3:58
